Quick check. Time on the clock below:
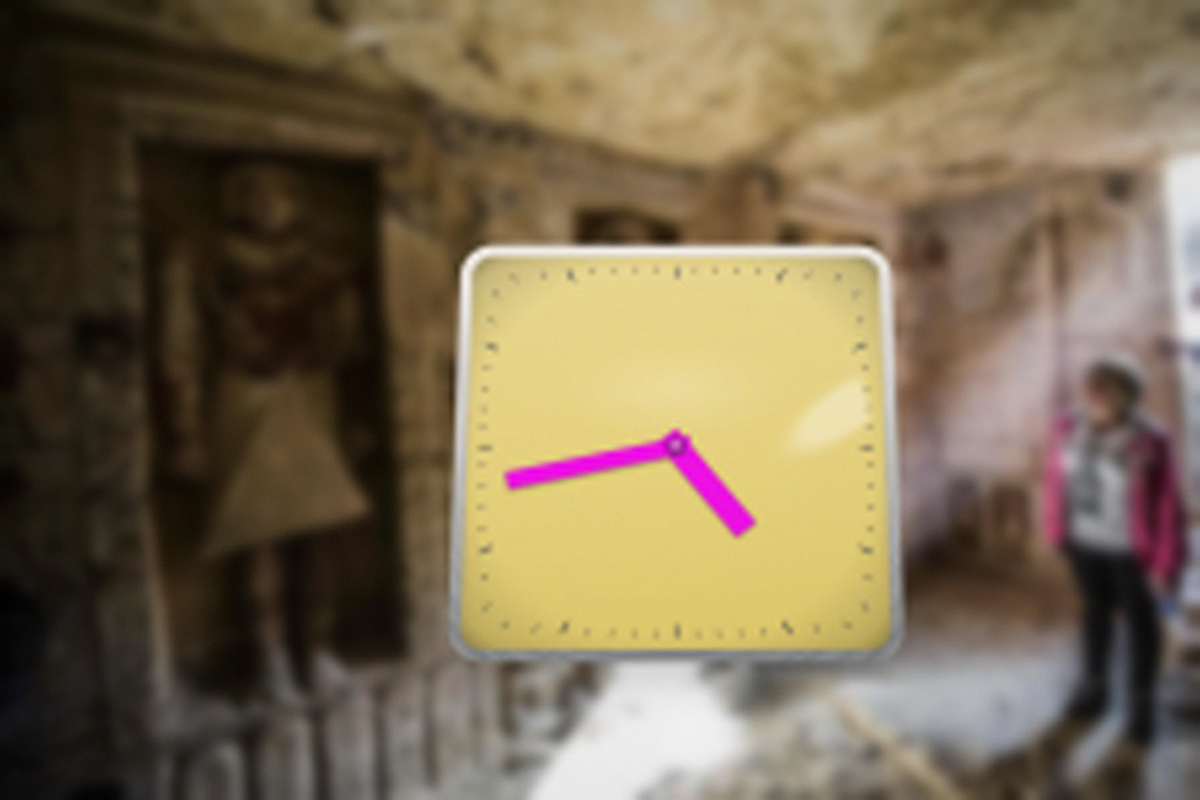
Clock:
4:43
